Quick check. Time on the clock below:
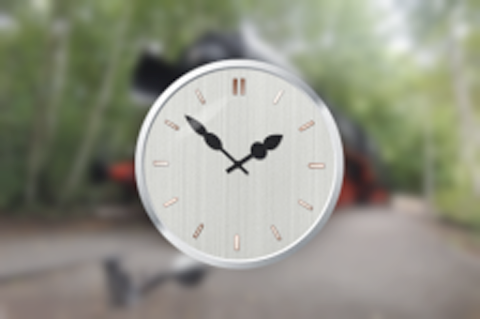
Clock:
1:52
